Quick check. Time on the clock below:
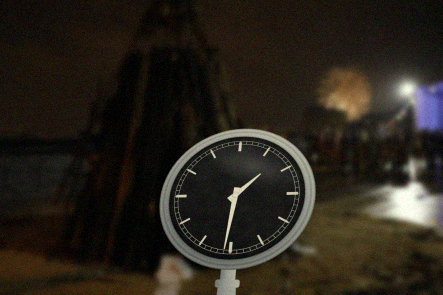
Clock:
1:31
